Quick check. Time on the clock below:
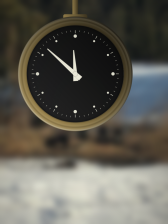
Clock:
11:52
